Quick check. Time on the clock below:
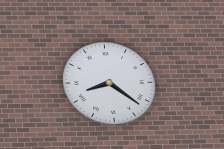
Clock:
8:22
